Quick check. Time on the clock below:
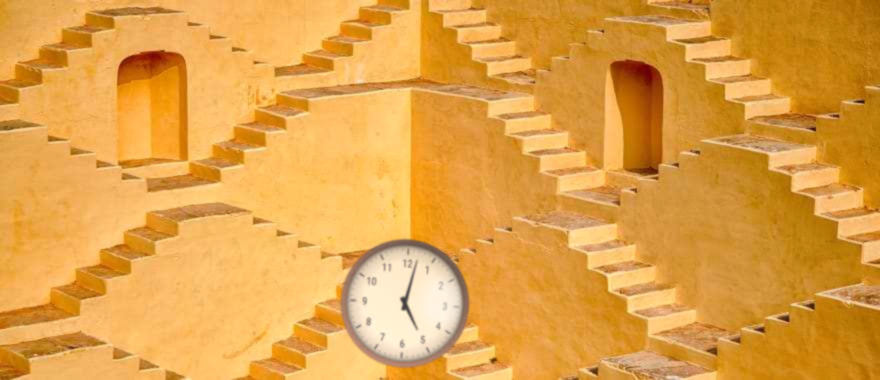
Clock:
5:02
